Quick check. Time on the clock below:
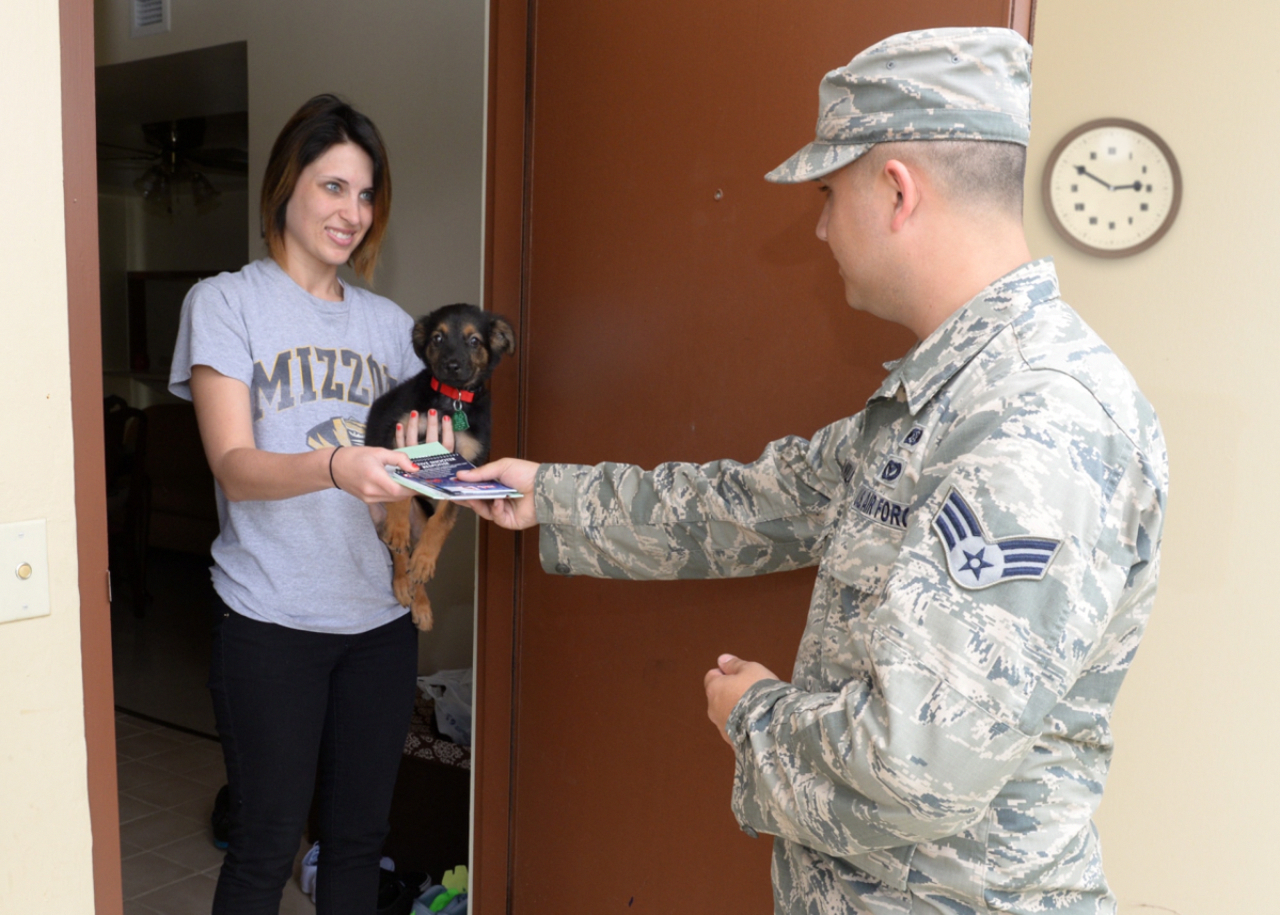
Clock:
2:50
